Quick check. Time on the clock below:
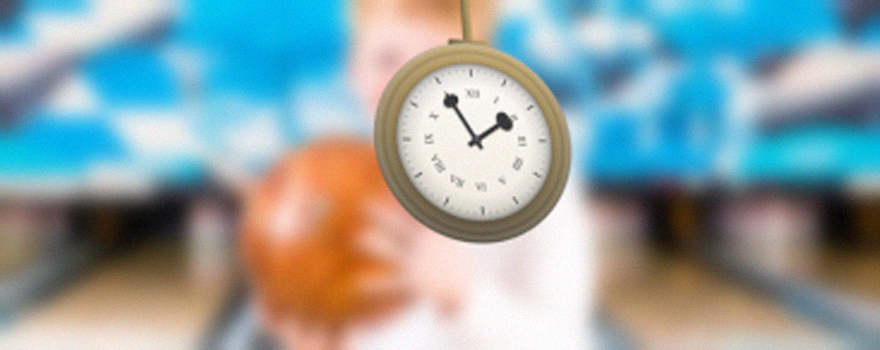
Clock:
1:55
